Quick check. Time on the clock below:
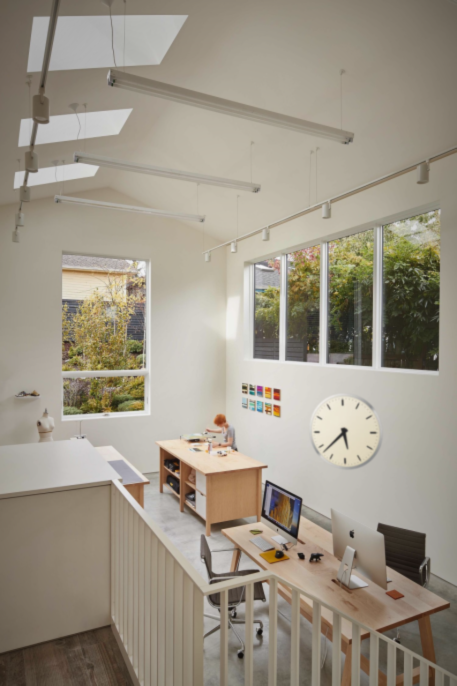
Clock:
5:38
